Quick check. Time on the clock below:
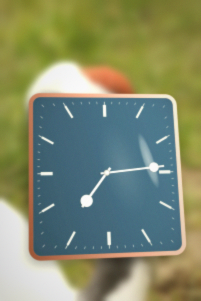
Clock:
7:14
